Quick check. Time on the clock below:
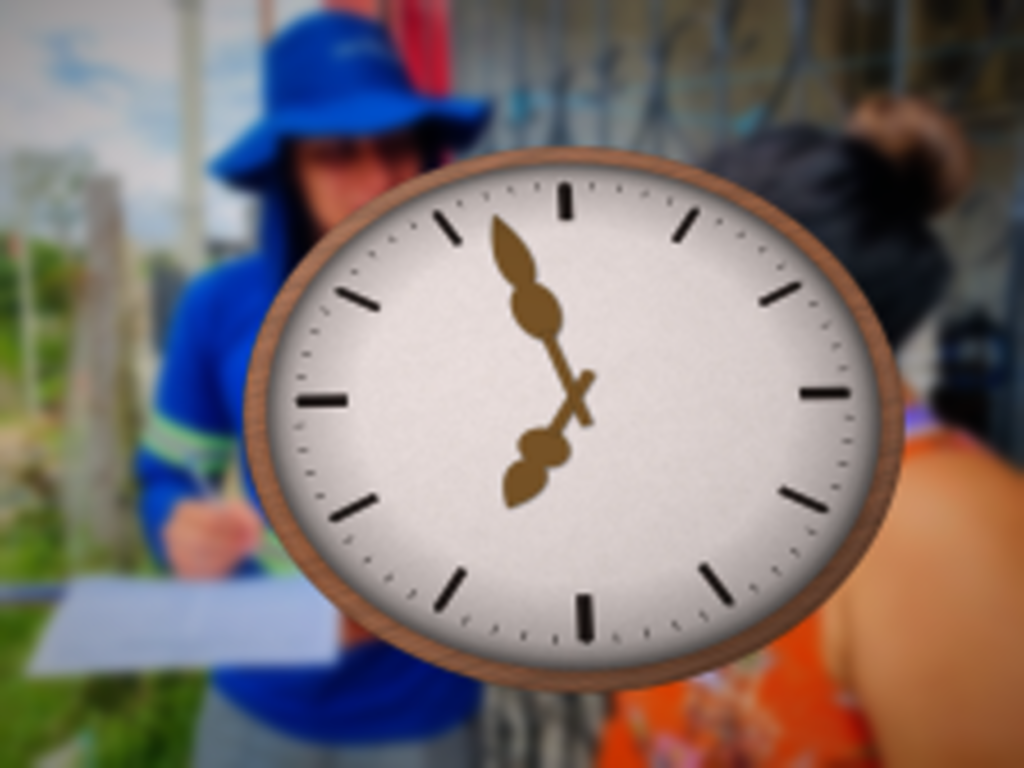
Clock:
6:57
